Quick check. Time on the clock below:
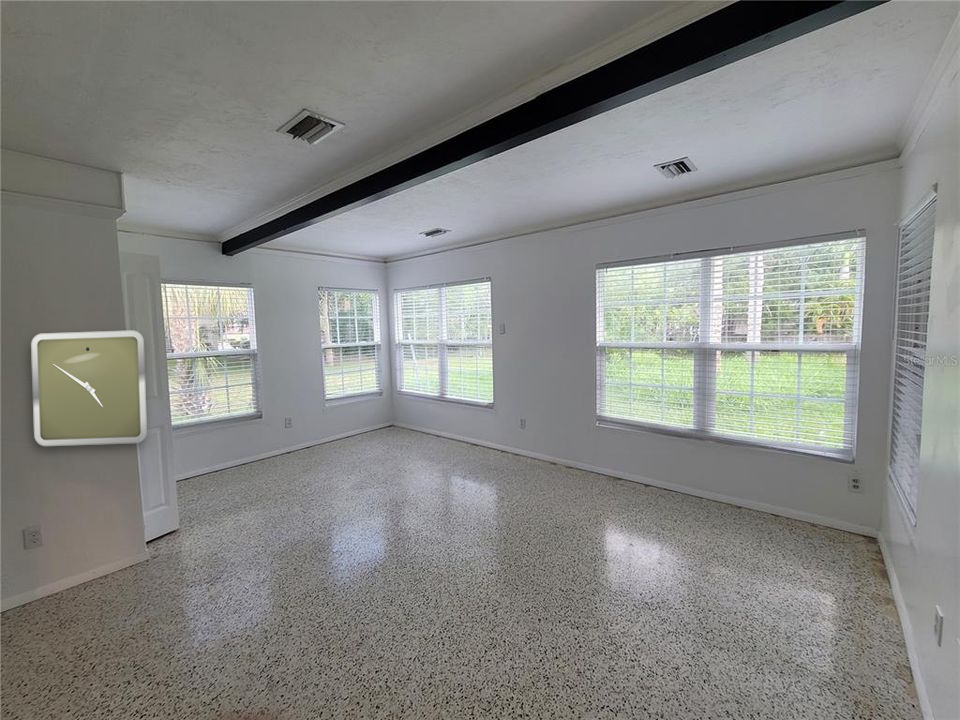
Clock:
4:51
